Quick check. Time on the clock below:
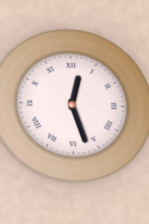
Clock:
12:27
